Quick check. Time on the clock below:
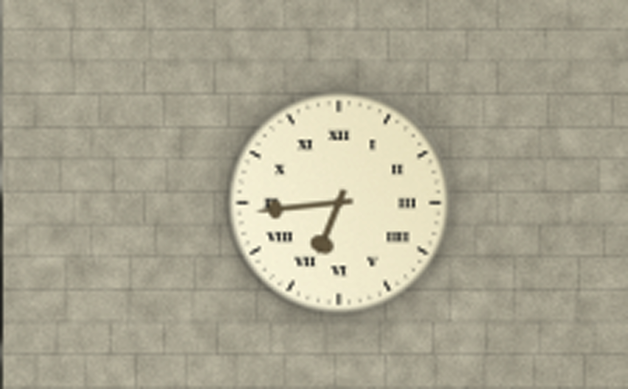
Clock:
6:44
